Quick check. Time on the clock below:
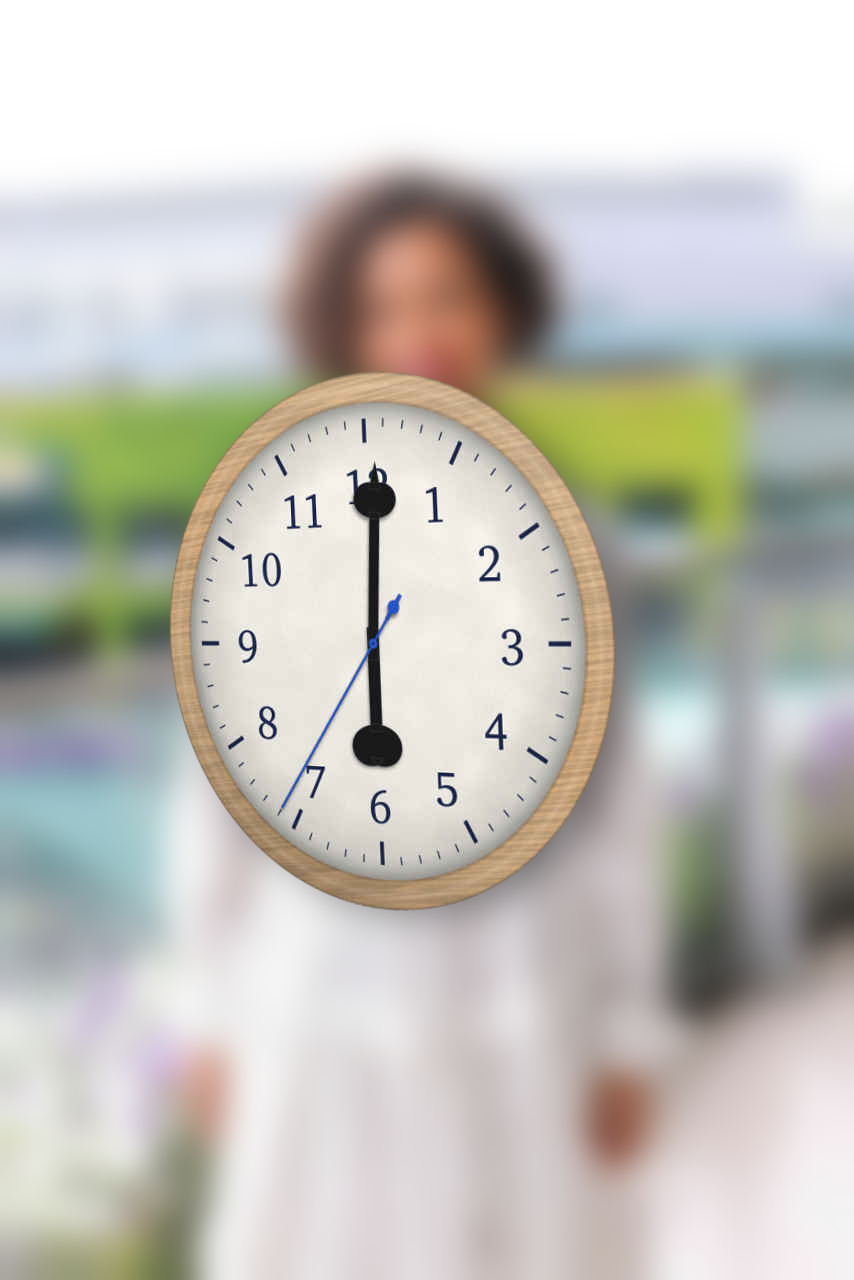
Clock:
6:00:36
